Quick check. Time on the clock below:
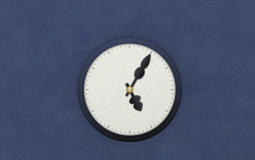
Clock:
5:05
